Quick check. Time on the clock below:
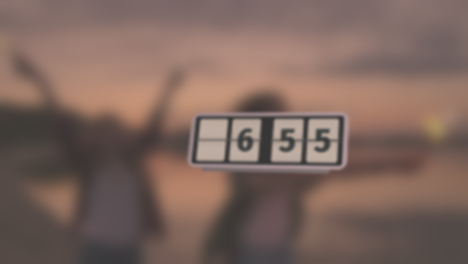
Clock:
6:55
